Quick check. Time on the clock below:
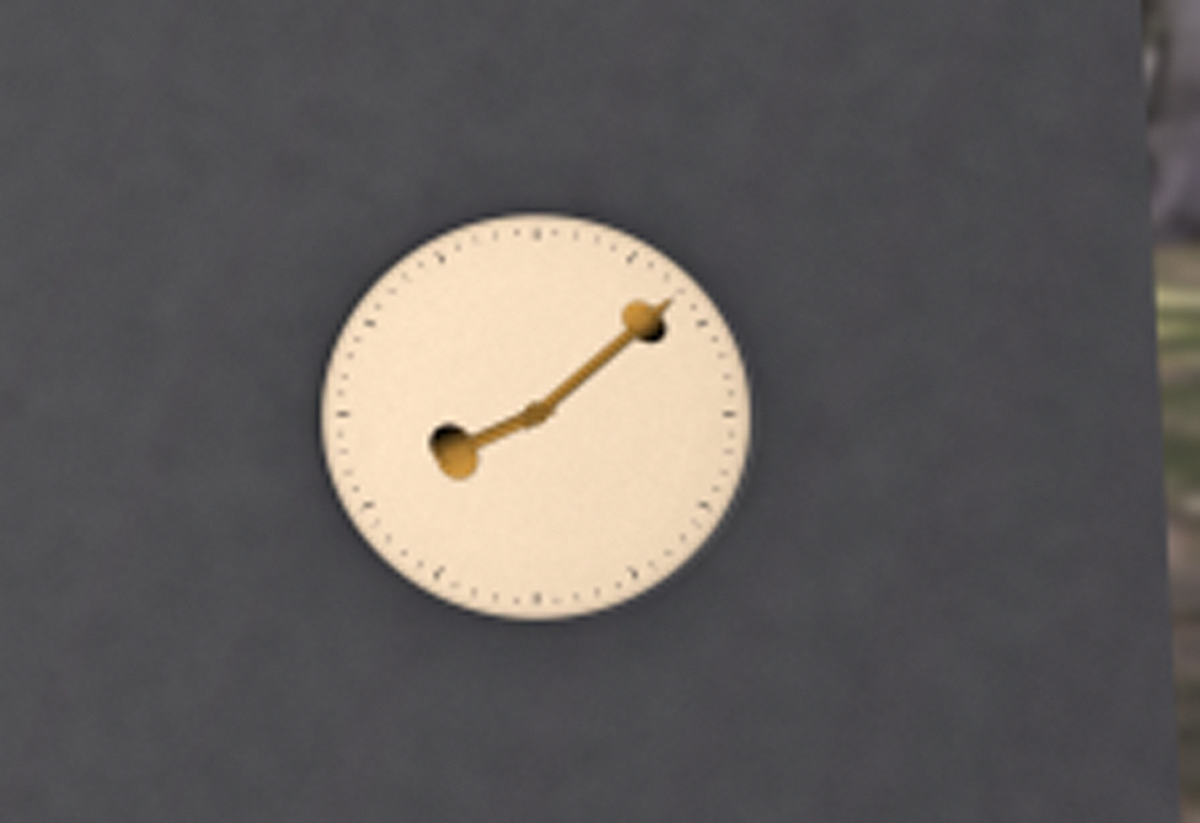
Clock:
8:08
